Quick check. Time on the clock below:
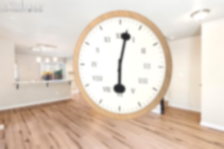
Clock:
6:02
